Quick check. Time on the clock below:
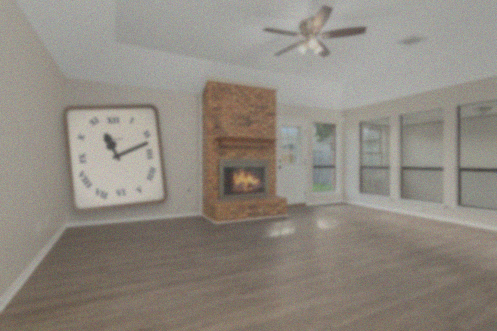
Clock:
11:12
